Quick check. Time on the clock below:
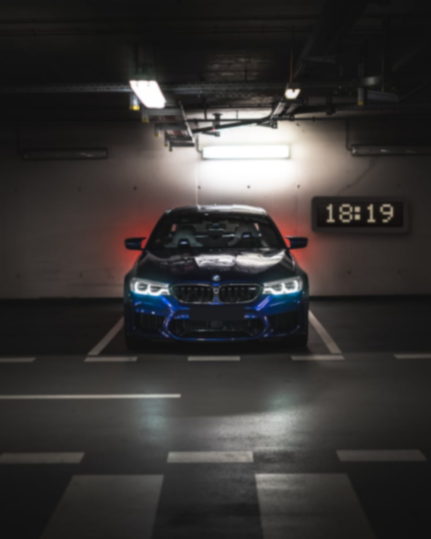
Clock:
18:19
